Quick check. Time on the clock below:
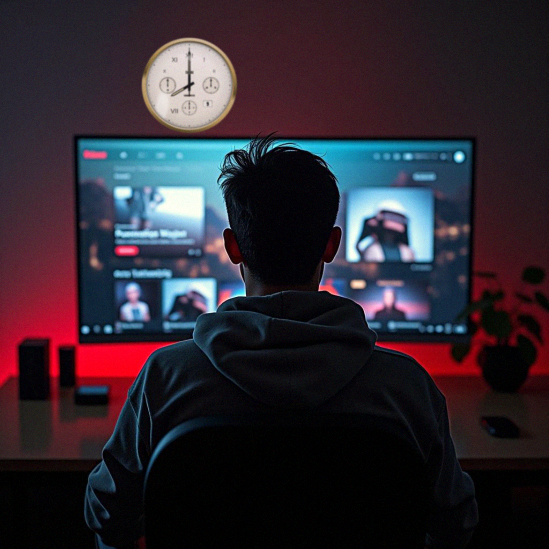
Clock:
8:00
